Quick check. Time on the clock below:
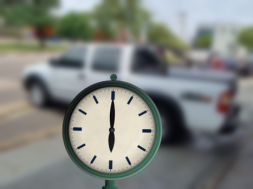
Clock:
6:00
